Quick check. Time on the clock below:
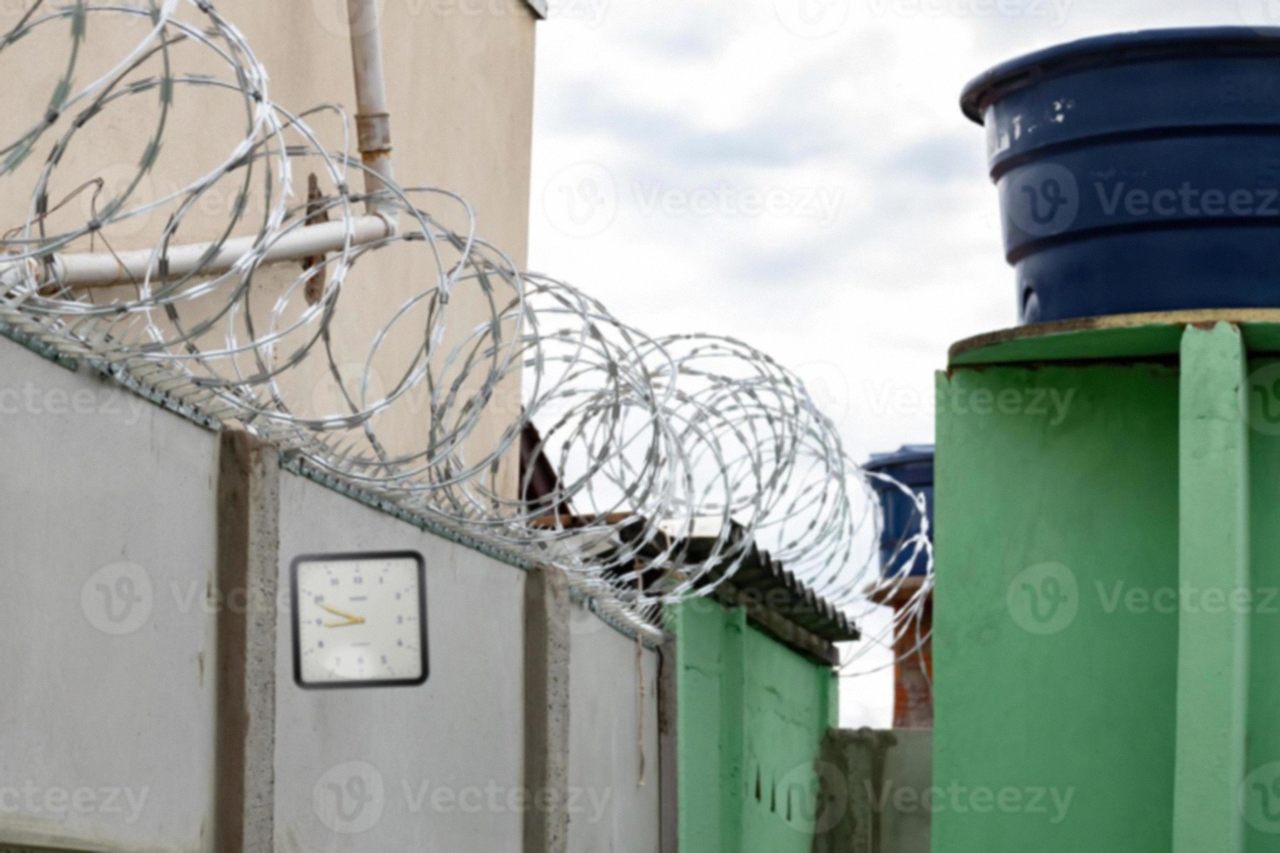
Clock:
8:49
